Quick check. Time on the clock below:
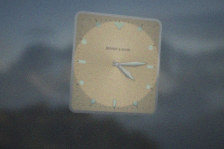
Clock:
4:14
